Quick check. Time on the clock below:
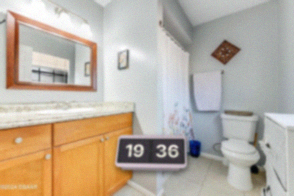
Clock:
19:36
